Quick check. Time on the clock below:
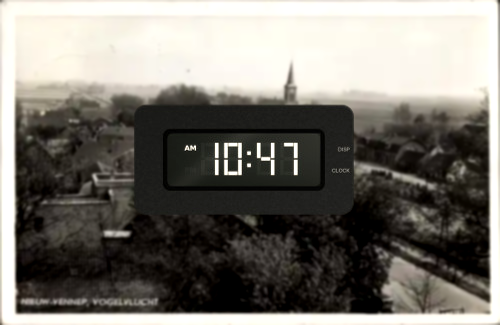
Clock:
10:47
